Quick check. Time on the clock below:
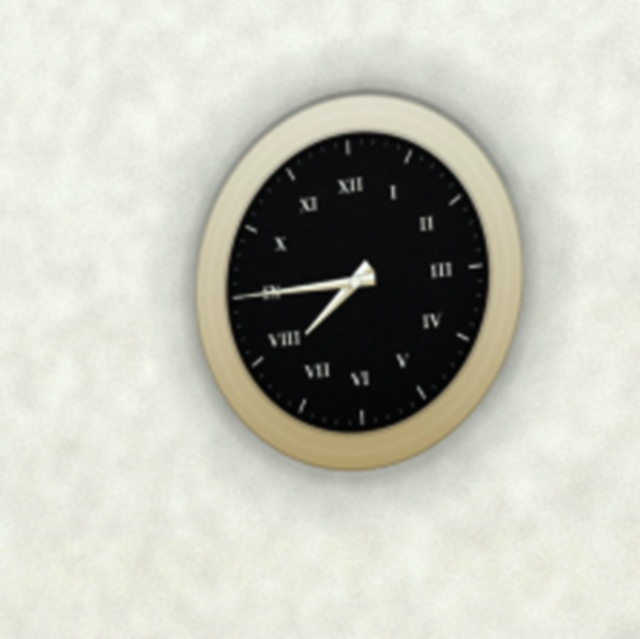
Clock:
7:45
